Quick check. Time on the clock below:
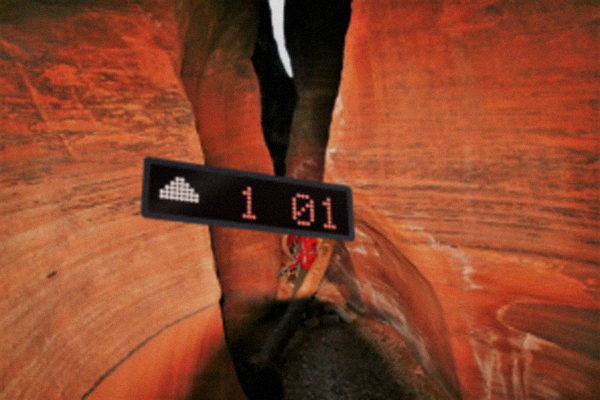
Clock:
1:01
